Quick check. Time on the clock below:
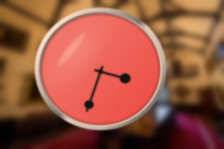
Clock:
3:33
